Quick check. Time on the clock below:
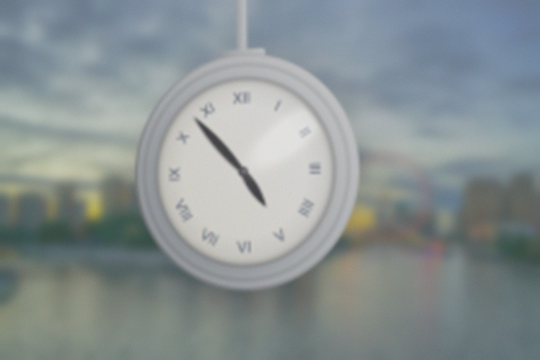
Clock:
4:53
